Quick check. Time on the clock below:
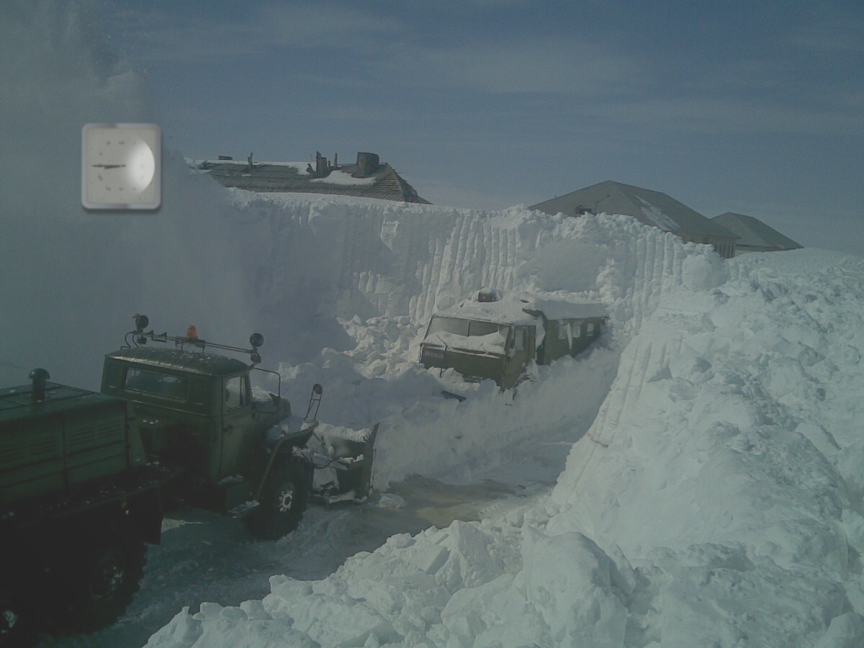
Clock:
8:45
